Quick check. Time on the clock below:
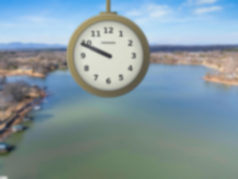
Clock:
9:49
